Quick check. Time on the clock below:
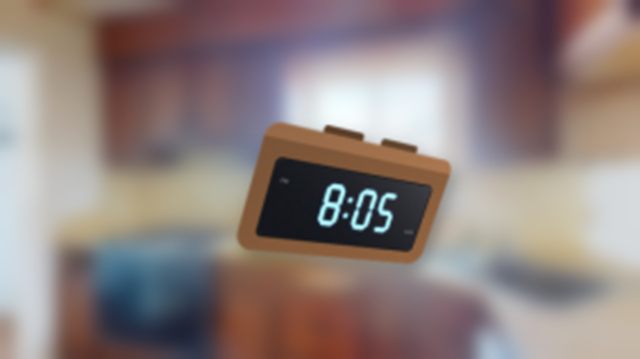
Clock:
8:05
